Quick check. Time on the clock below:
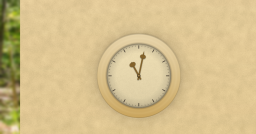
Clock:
11:02
